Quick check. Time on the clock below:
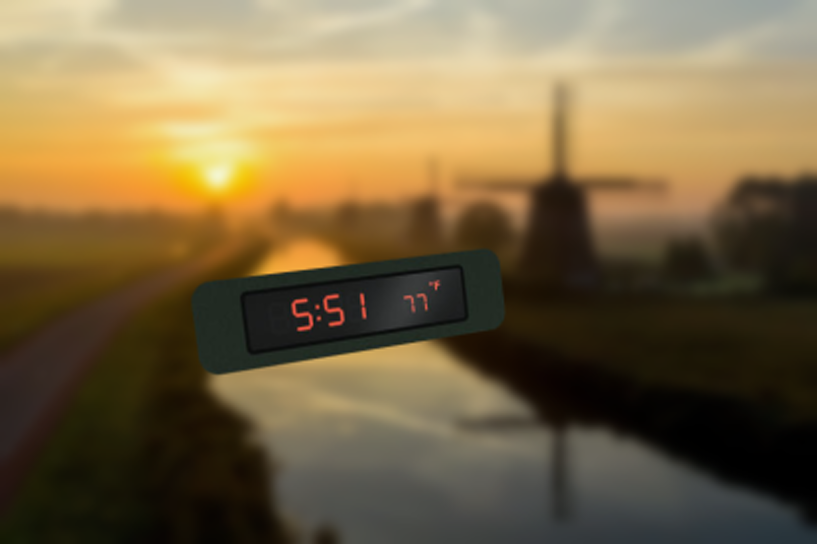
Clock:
5:51
